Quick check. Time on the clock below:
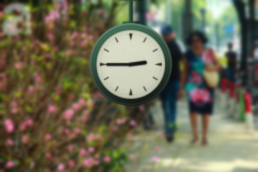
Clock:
2:45
